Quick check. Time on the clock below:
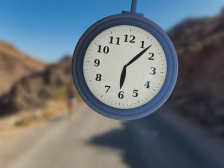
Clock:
6:07
